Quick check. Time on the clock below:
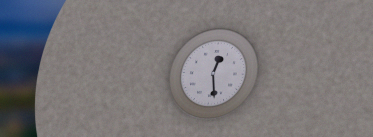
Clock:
12:28
